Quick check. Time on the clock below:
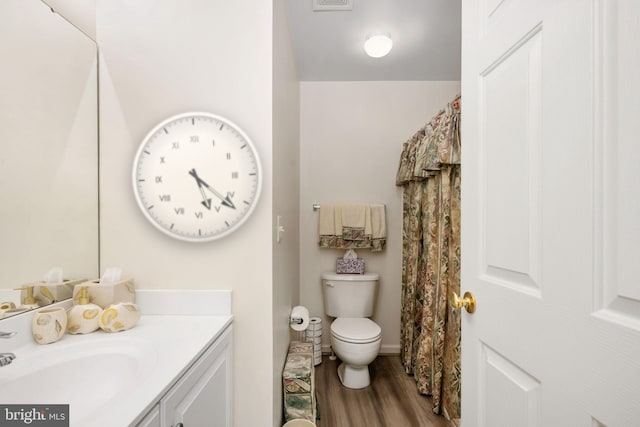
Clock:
5:22
